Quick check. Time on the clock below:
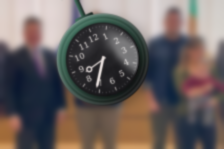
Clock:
8:36
